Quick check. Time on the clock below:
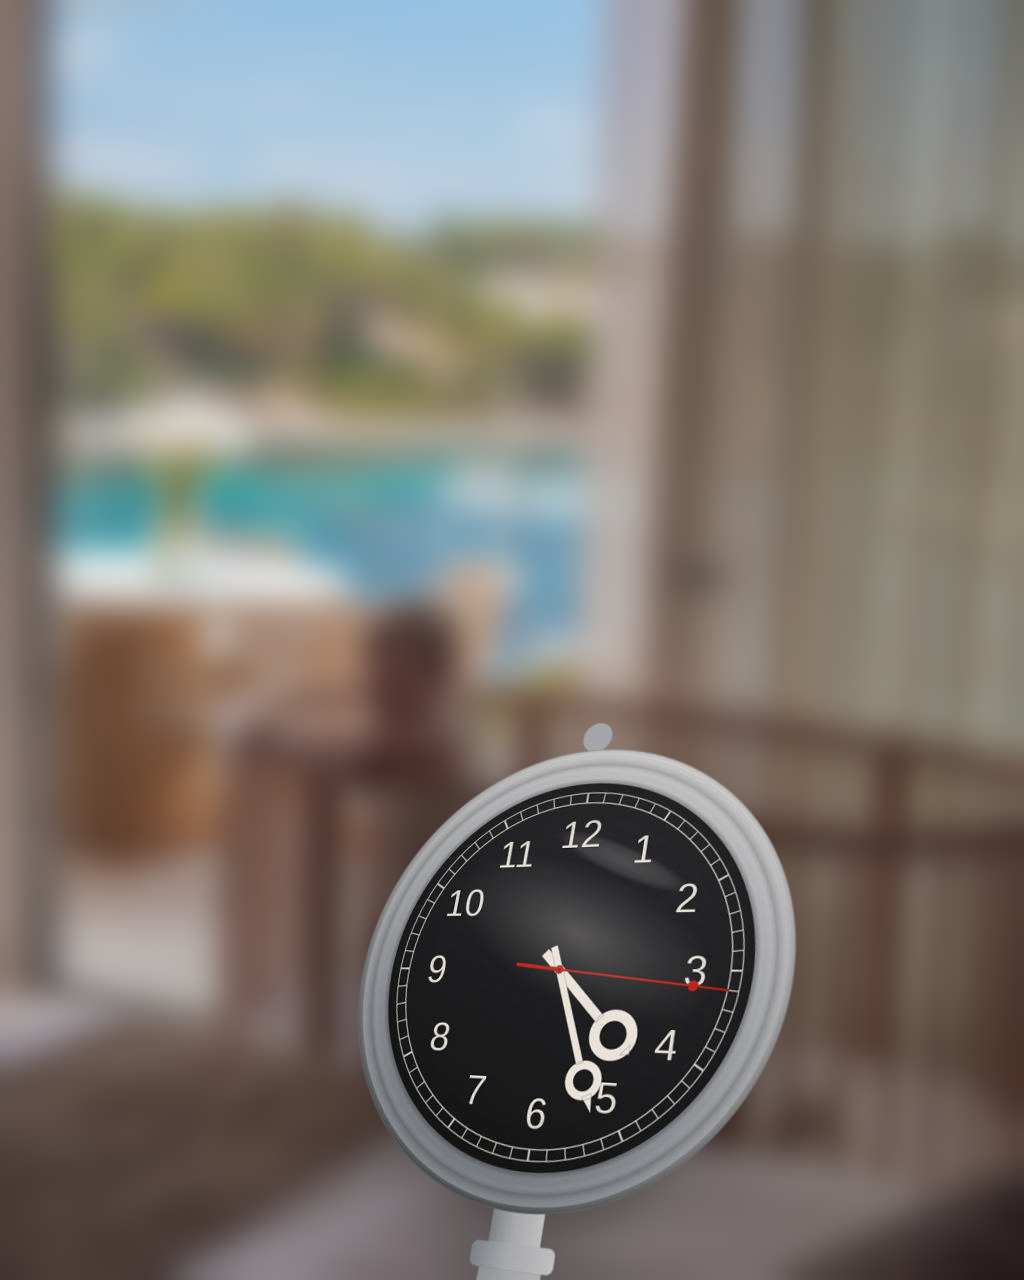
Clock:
4:26:16
